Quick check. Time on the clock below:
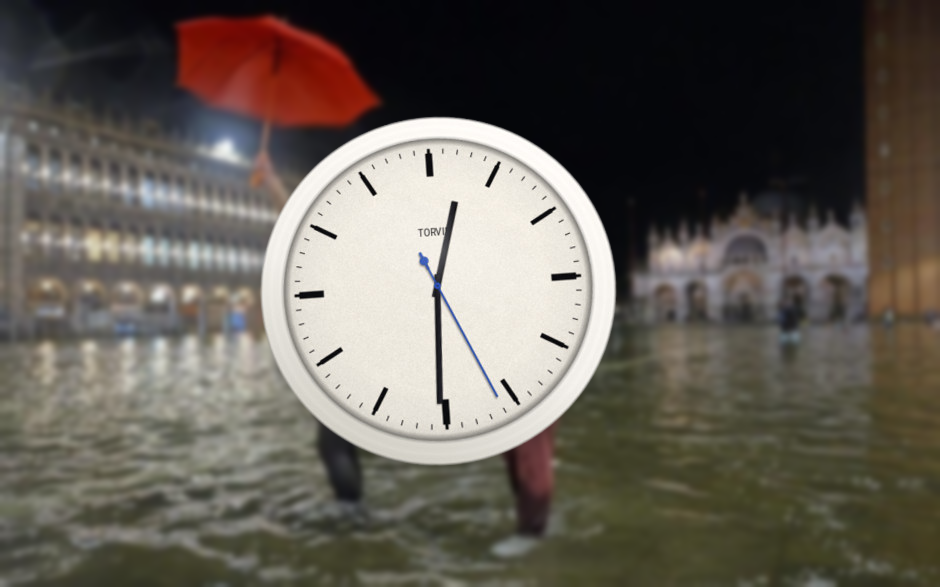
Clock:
12:30:26
